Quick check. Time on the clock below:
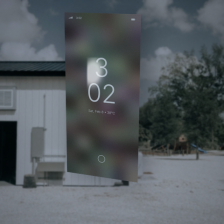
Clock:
3:02
